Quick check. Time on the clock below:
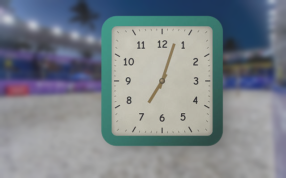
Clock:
7:03
